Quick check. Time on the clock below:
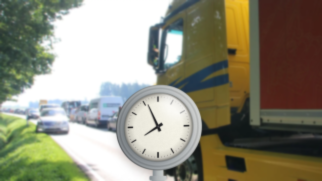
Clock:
7:56
